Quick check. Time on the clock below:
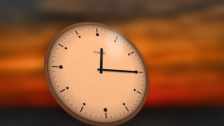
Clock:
12:15
